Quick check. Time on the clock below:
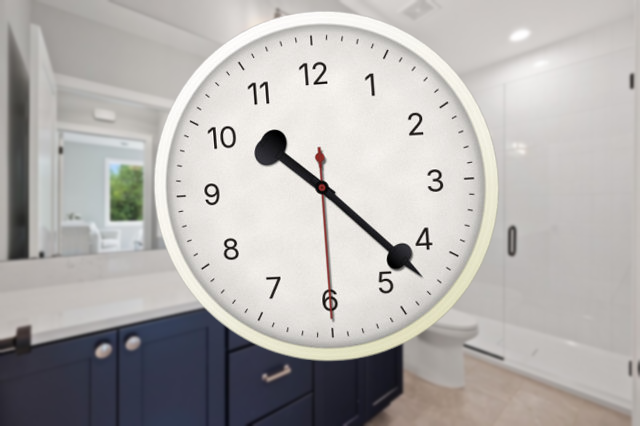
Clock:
10:22:30
